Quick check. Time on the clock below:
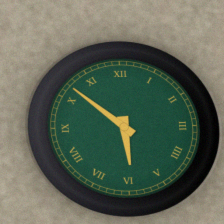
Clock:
5:52
